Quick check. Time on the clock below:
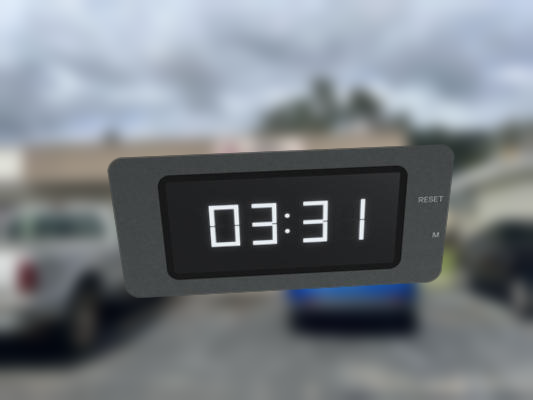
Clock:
3:31
